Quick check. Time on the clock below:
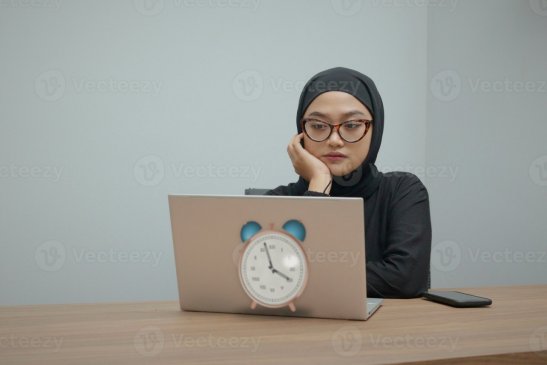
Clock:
3:57
